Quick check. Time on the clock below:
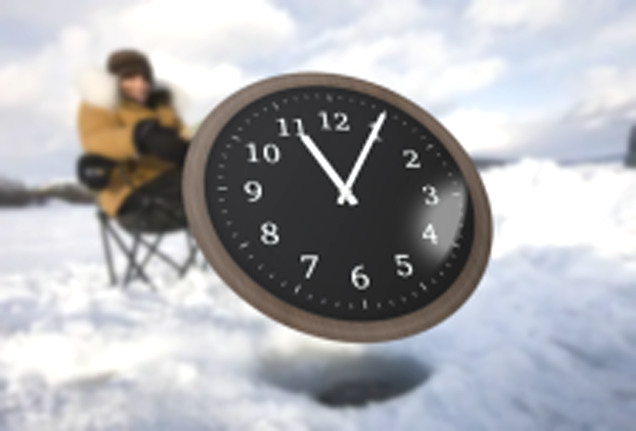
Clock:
11:05
